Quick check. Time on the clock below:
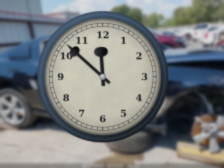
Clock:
11:52
